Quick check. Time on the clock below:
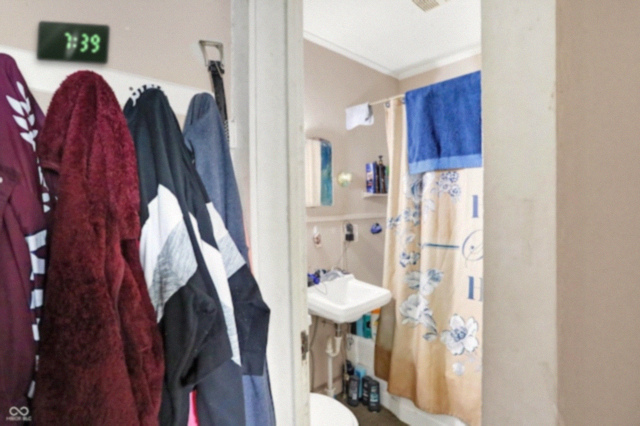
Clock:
7:39
